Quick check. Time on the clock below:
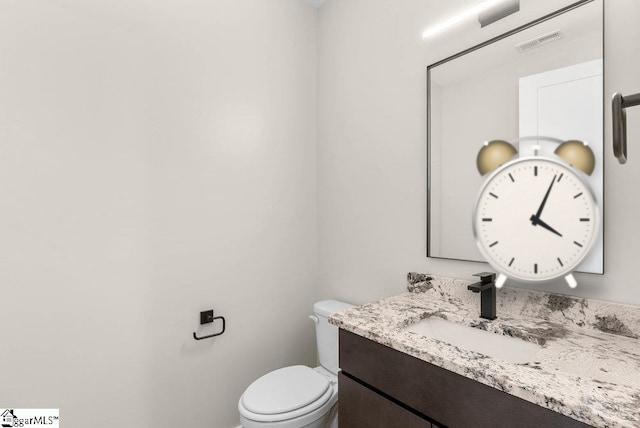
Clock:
4:04
